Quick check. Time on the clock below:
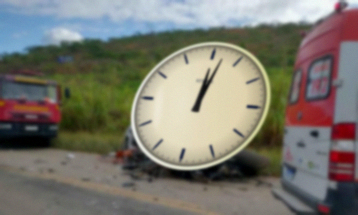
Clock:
12:02
